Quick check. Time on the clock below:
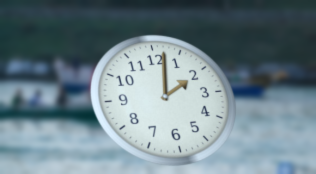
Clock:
2:02
